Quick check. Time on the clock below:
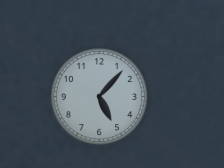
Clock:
5:07
